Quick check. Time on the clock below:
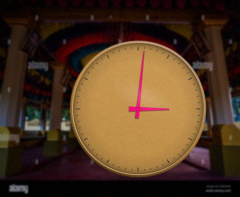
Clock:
3:01
